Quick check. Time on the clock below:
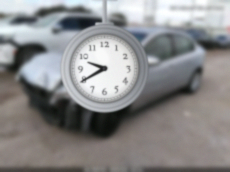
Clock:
9:40
